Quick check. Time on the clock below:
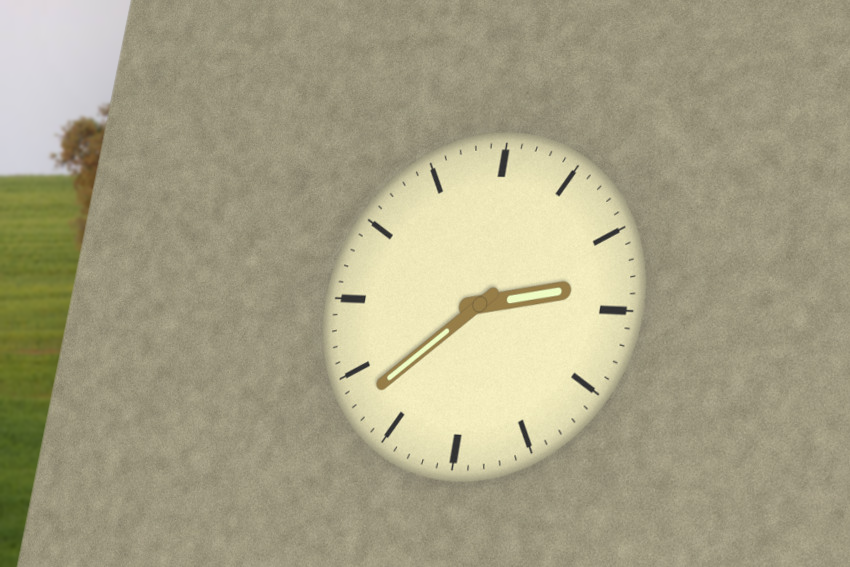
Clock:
2:38
